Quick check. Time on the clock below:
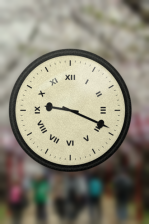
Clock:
9:19
